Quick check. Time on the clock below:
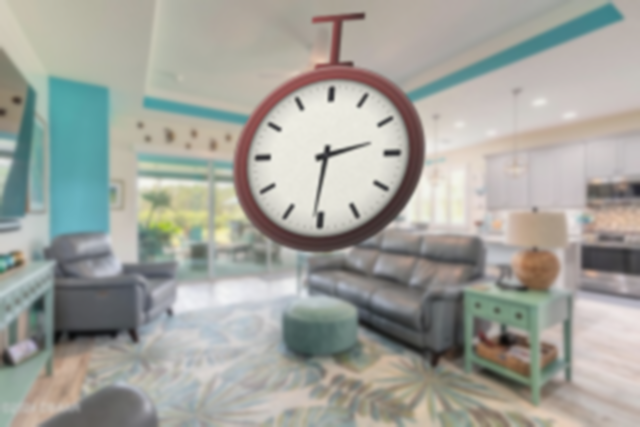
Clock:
2:31
